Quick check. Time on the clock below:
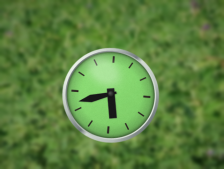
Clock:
5:42
